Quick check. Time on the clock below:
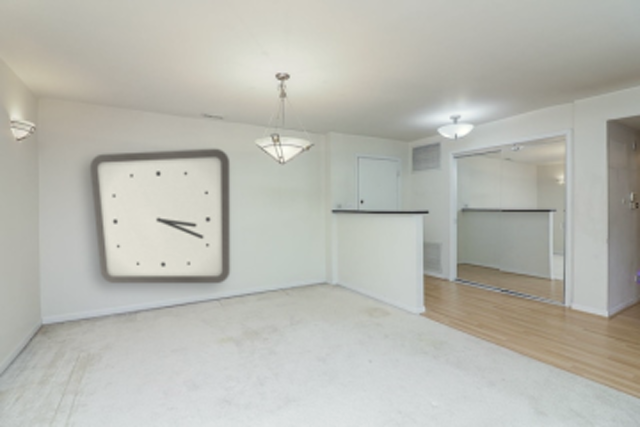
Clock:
3:19
